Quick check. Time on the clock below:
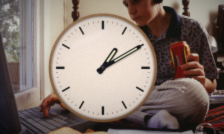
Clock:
1:10
